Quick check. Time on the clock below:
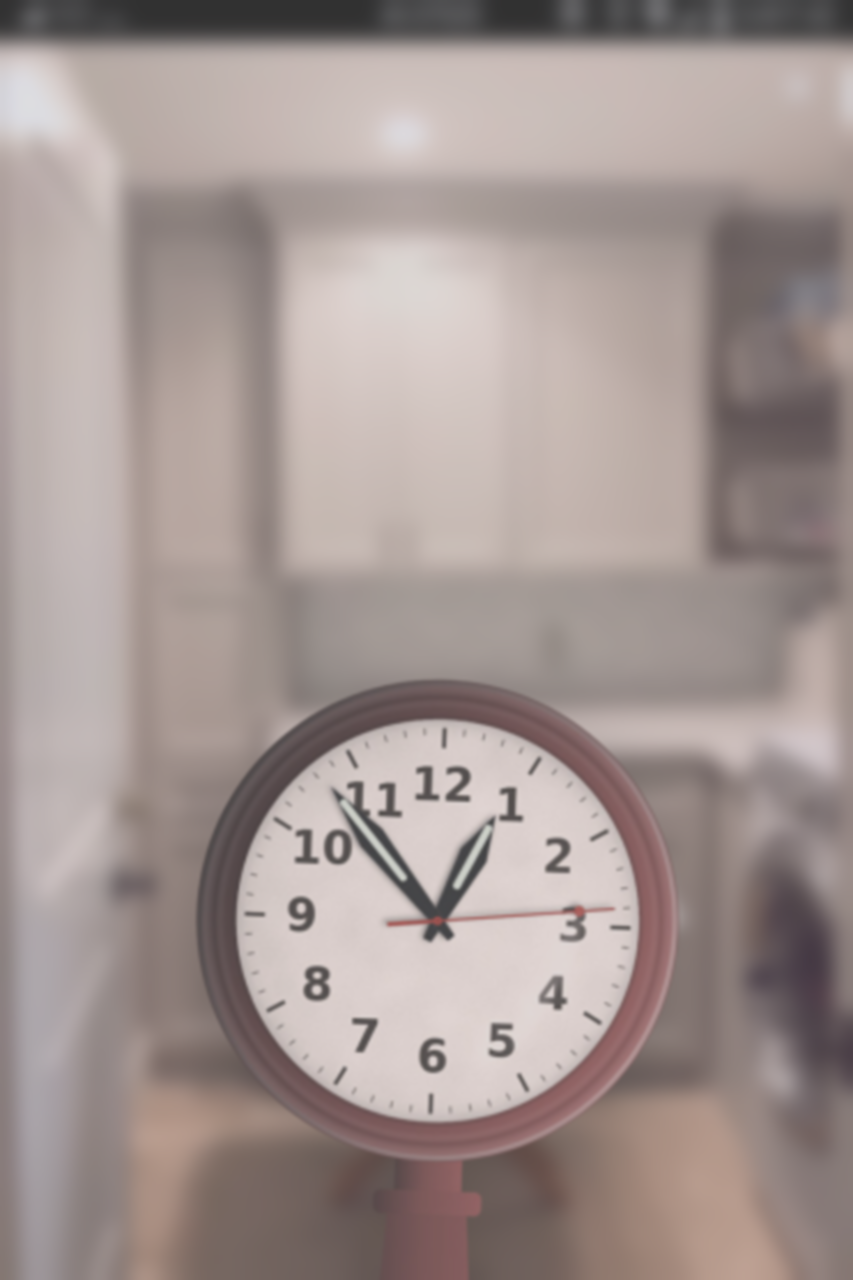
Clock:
12:53:14
